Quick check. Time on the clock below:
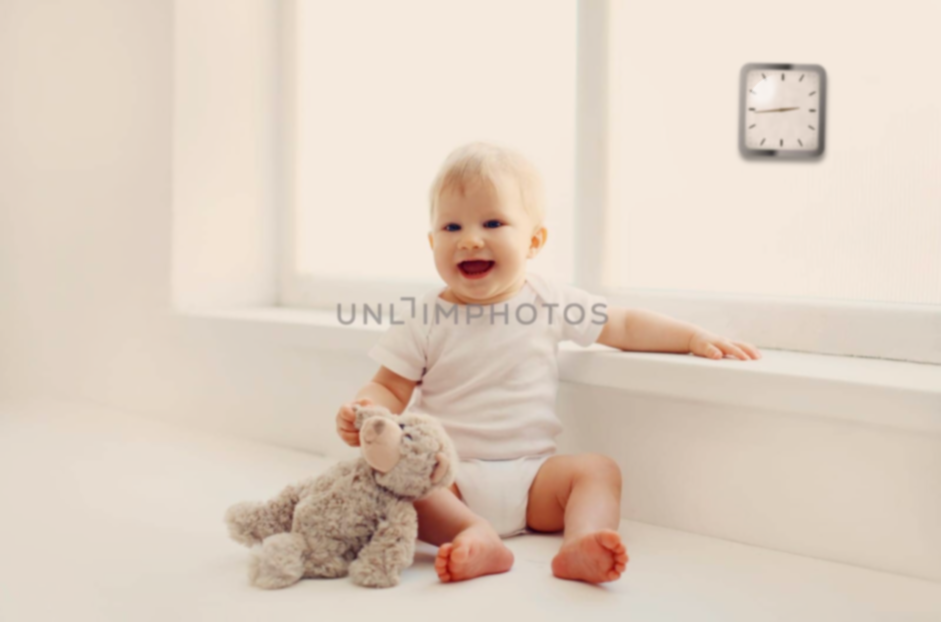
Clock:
2:44
